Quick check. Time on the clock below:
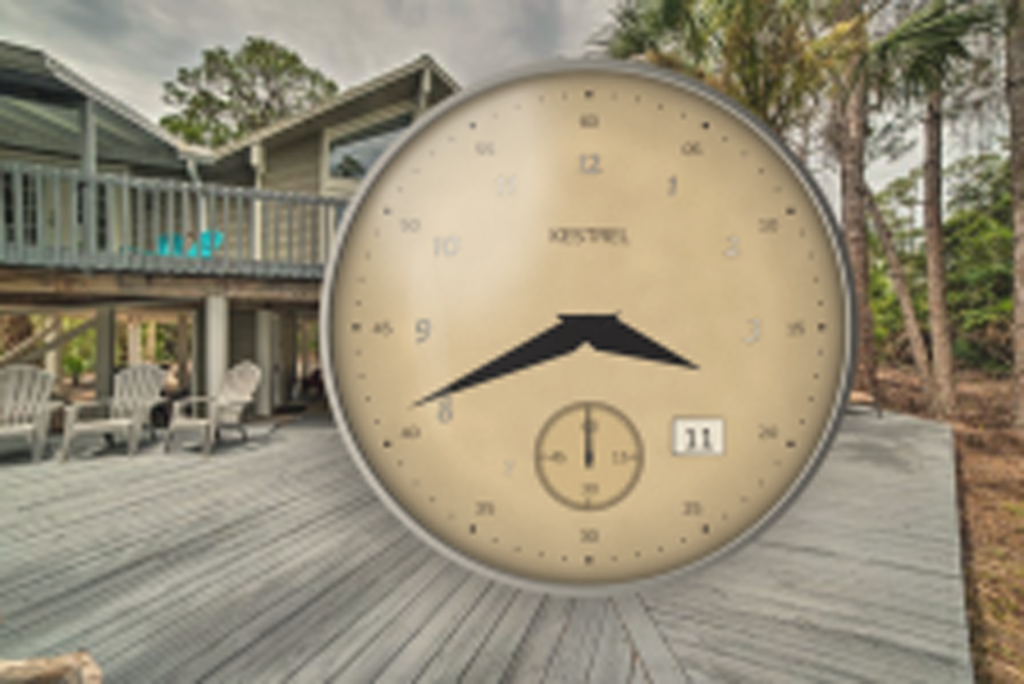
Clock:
3:41
